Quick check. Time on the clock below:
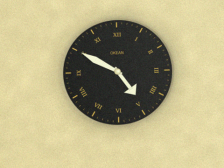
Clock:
4:50
